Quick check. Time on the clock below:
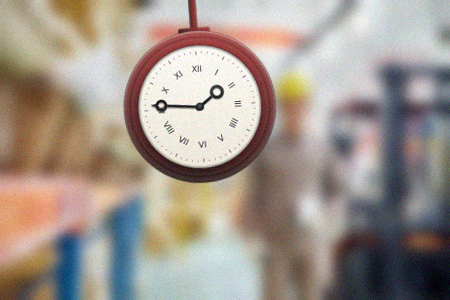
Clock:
1:46
